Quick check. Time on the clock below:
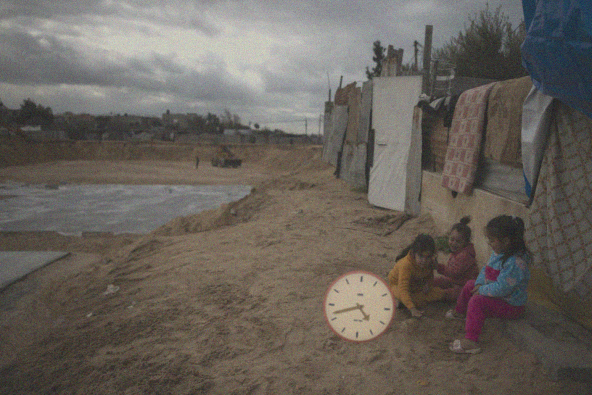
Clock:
4:42
